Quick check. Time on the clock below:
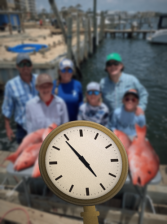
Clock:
4:54
